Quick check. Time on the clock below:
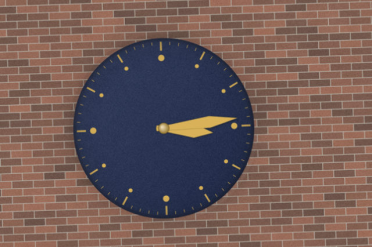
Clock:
3:14
